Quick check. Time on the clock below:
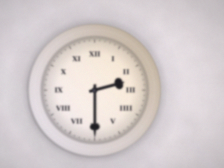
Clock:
2:30
